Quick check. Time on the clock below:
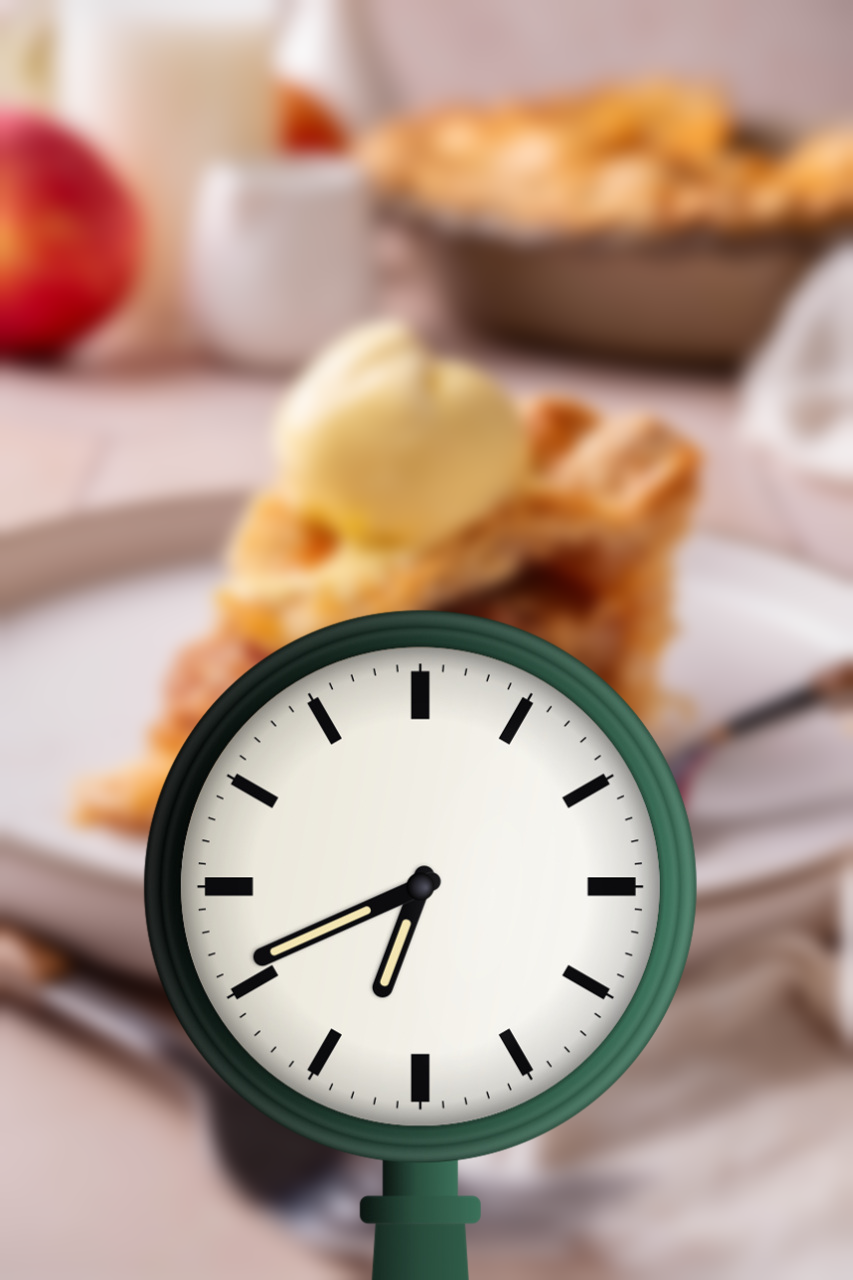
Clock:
6:41
